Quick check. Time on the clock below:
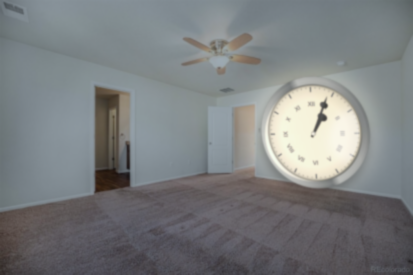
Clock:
1:04
